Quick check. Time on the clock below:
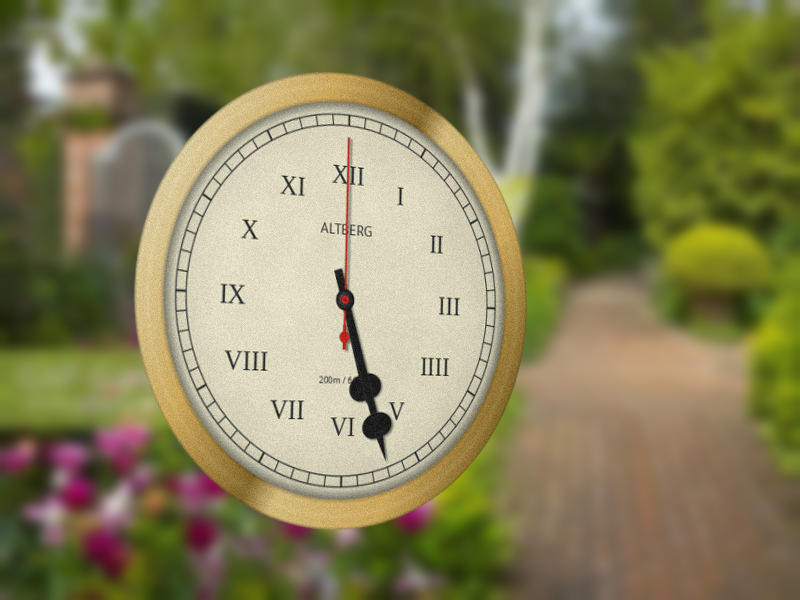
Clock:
5:27:00
